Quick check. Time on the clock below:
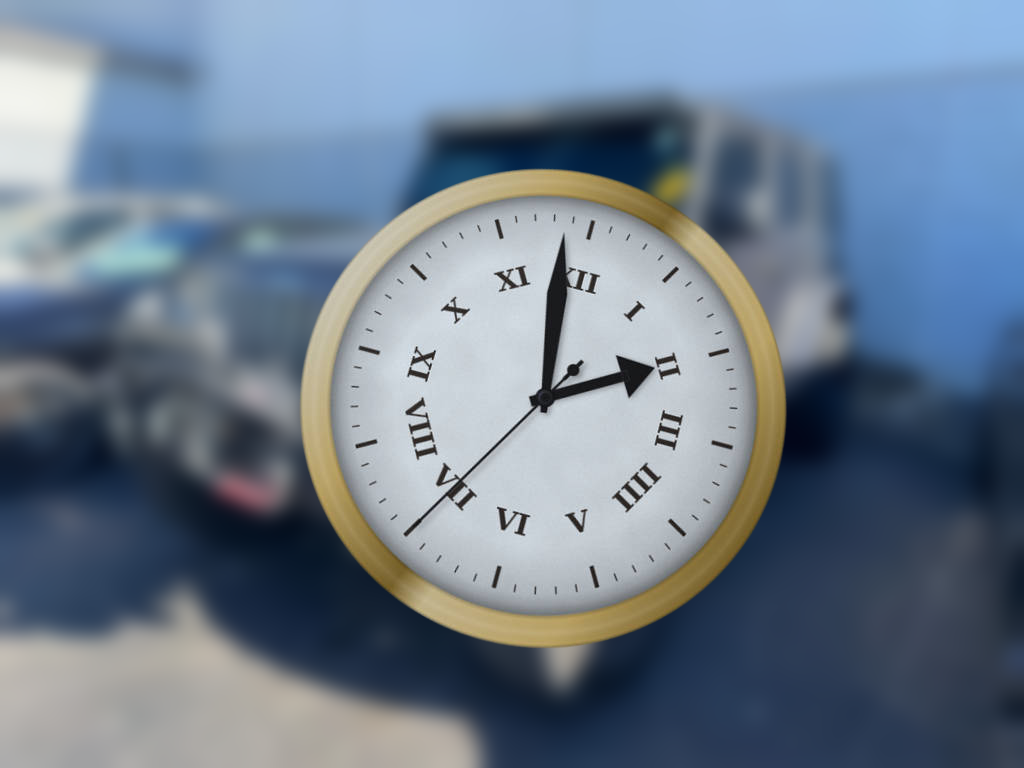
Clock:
1:58:35
